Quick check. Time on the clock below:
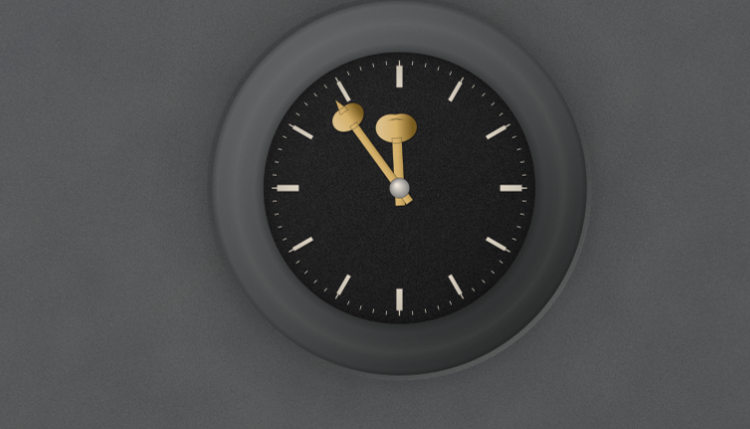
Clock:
11:54
